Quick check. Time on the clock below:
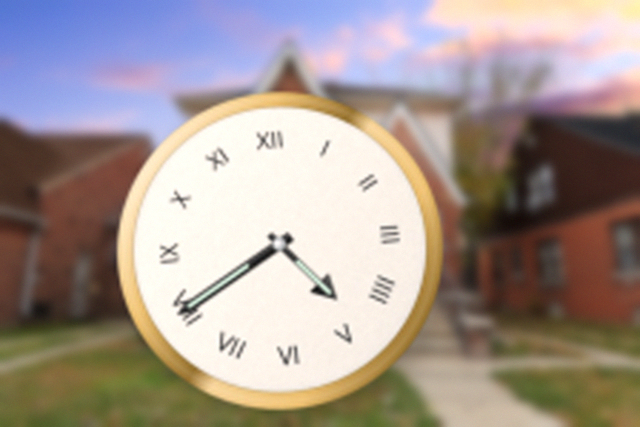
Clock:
4:40
